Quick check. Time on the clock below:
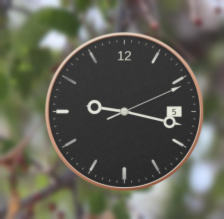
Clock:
9:17:11
